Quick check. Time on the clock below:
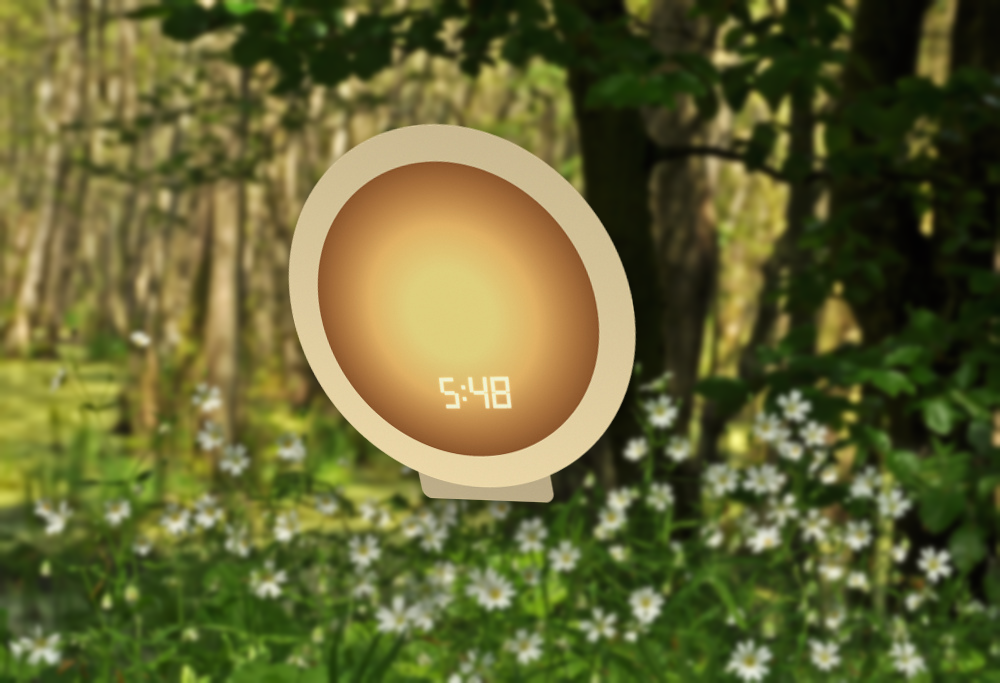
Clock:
5:48
